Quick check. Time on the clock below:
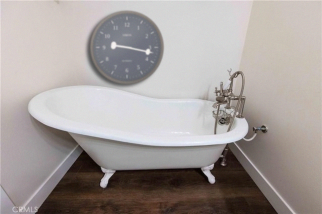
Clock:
9:17
